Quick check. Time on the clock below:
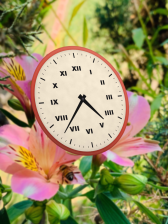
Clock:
4:37
